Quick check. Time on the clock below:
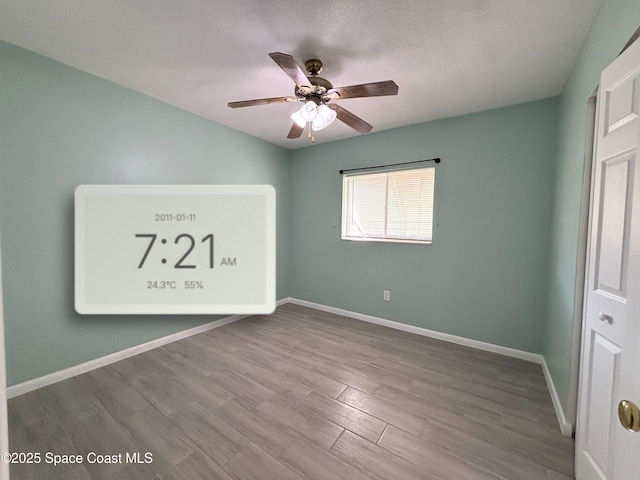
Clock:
7:21
